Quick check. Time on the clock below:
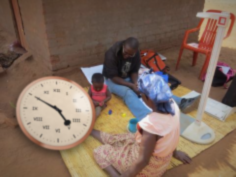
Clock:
4:50
